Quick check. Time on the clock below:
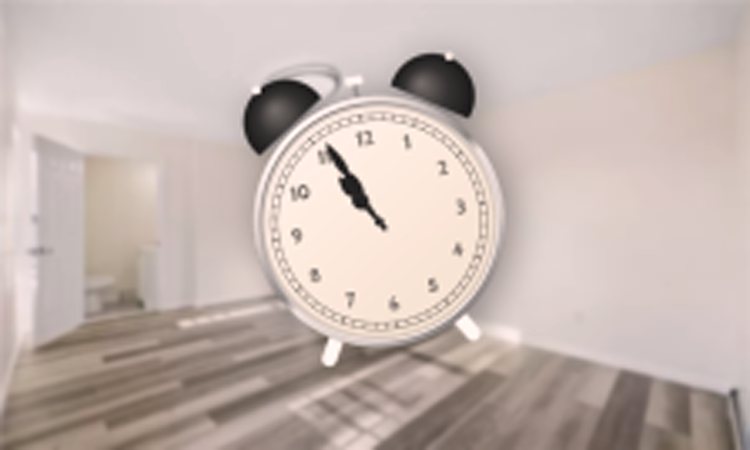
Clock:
10:56
